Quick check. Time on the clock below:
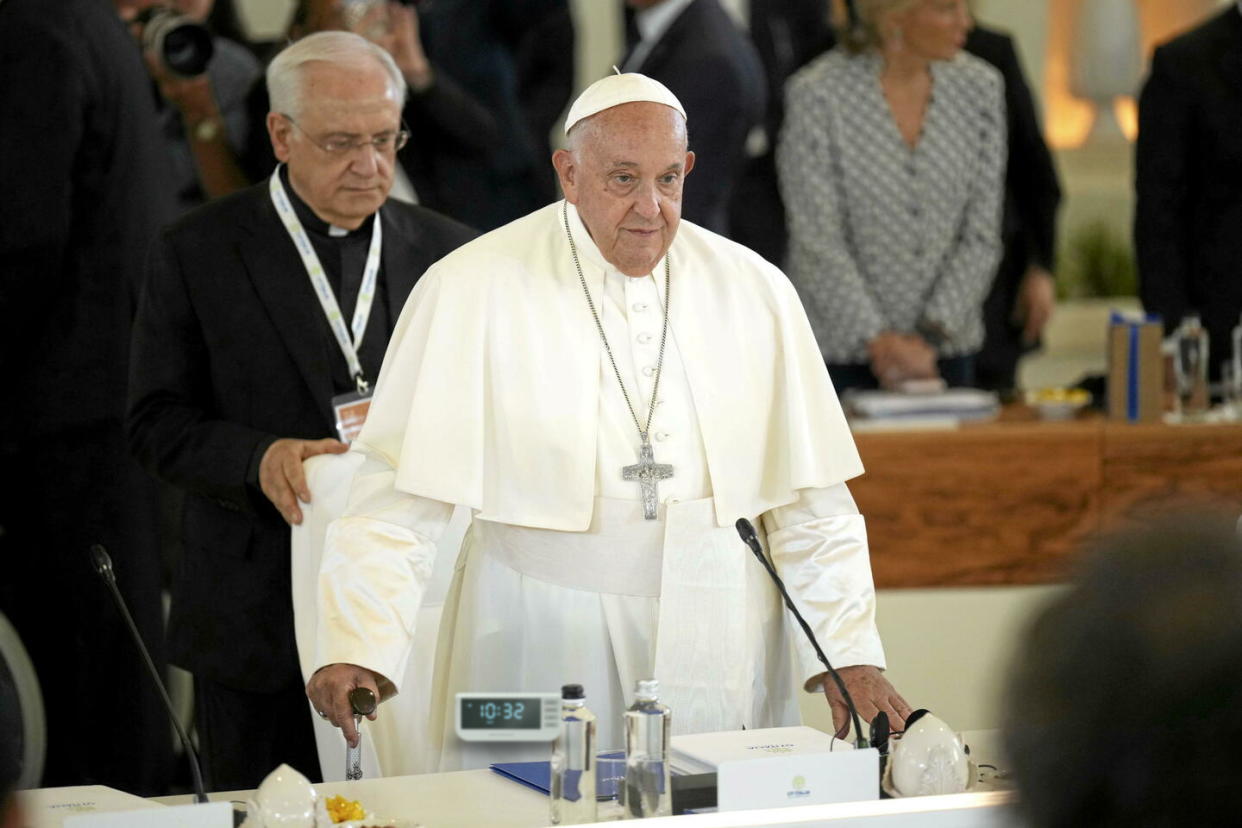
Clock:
10:32
